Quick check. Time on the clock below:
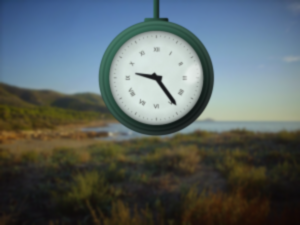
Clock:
9:24
